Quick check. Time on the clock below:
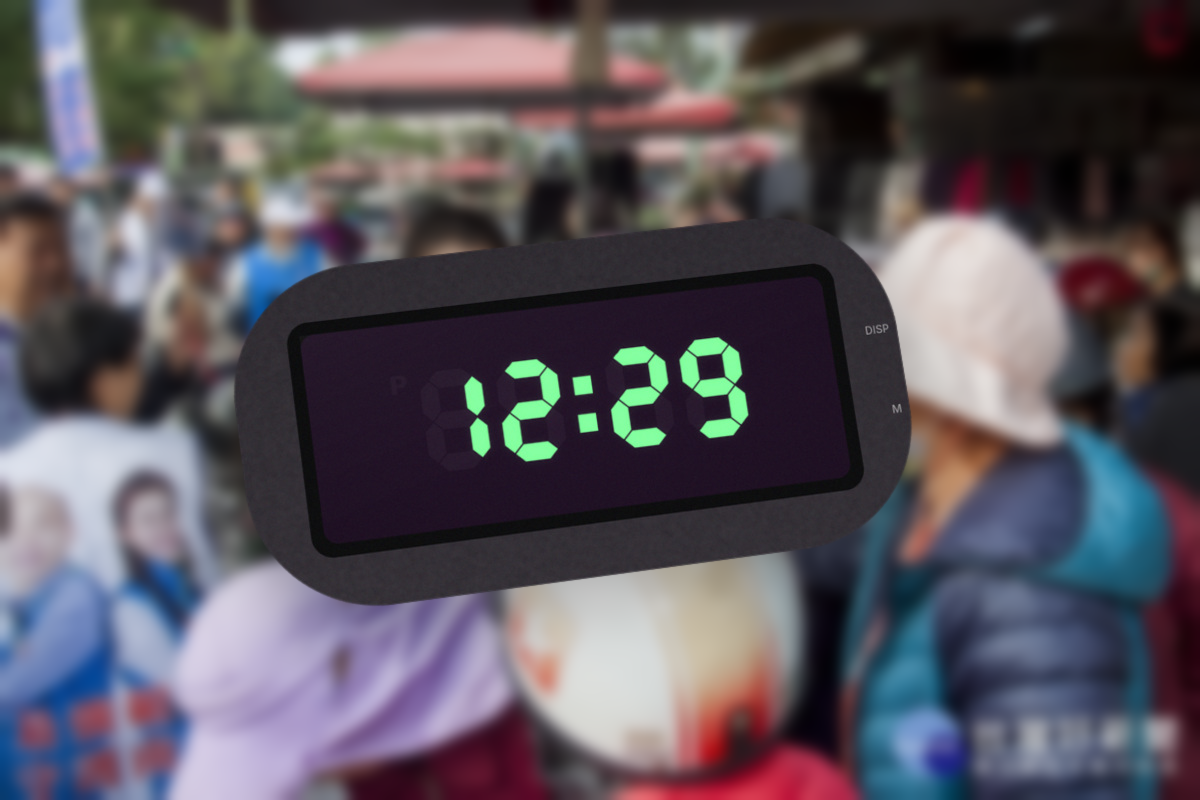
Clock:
12:29
